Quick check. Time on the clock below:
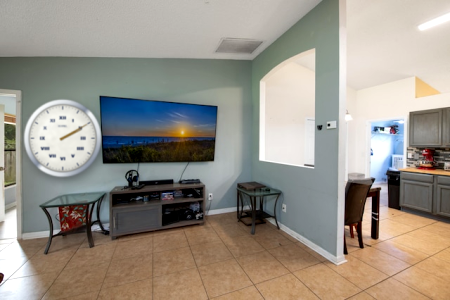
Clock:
2:10
